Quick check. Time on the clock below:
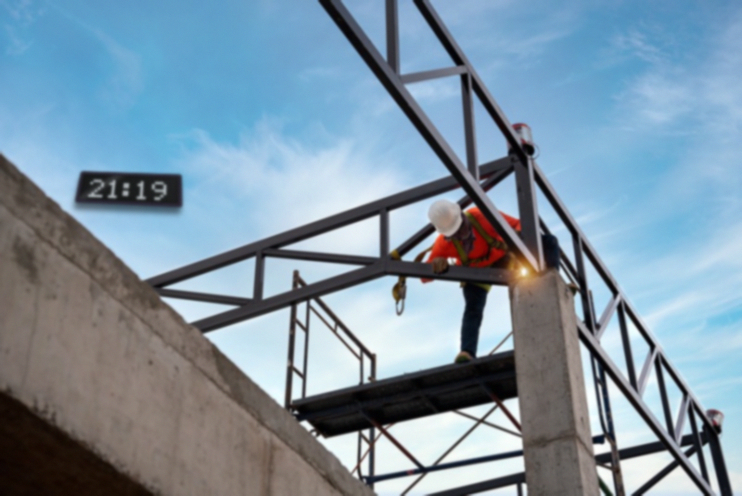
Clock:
21:19
